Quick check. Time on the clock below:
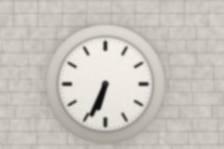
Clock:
6:34
